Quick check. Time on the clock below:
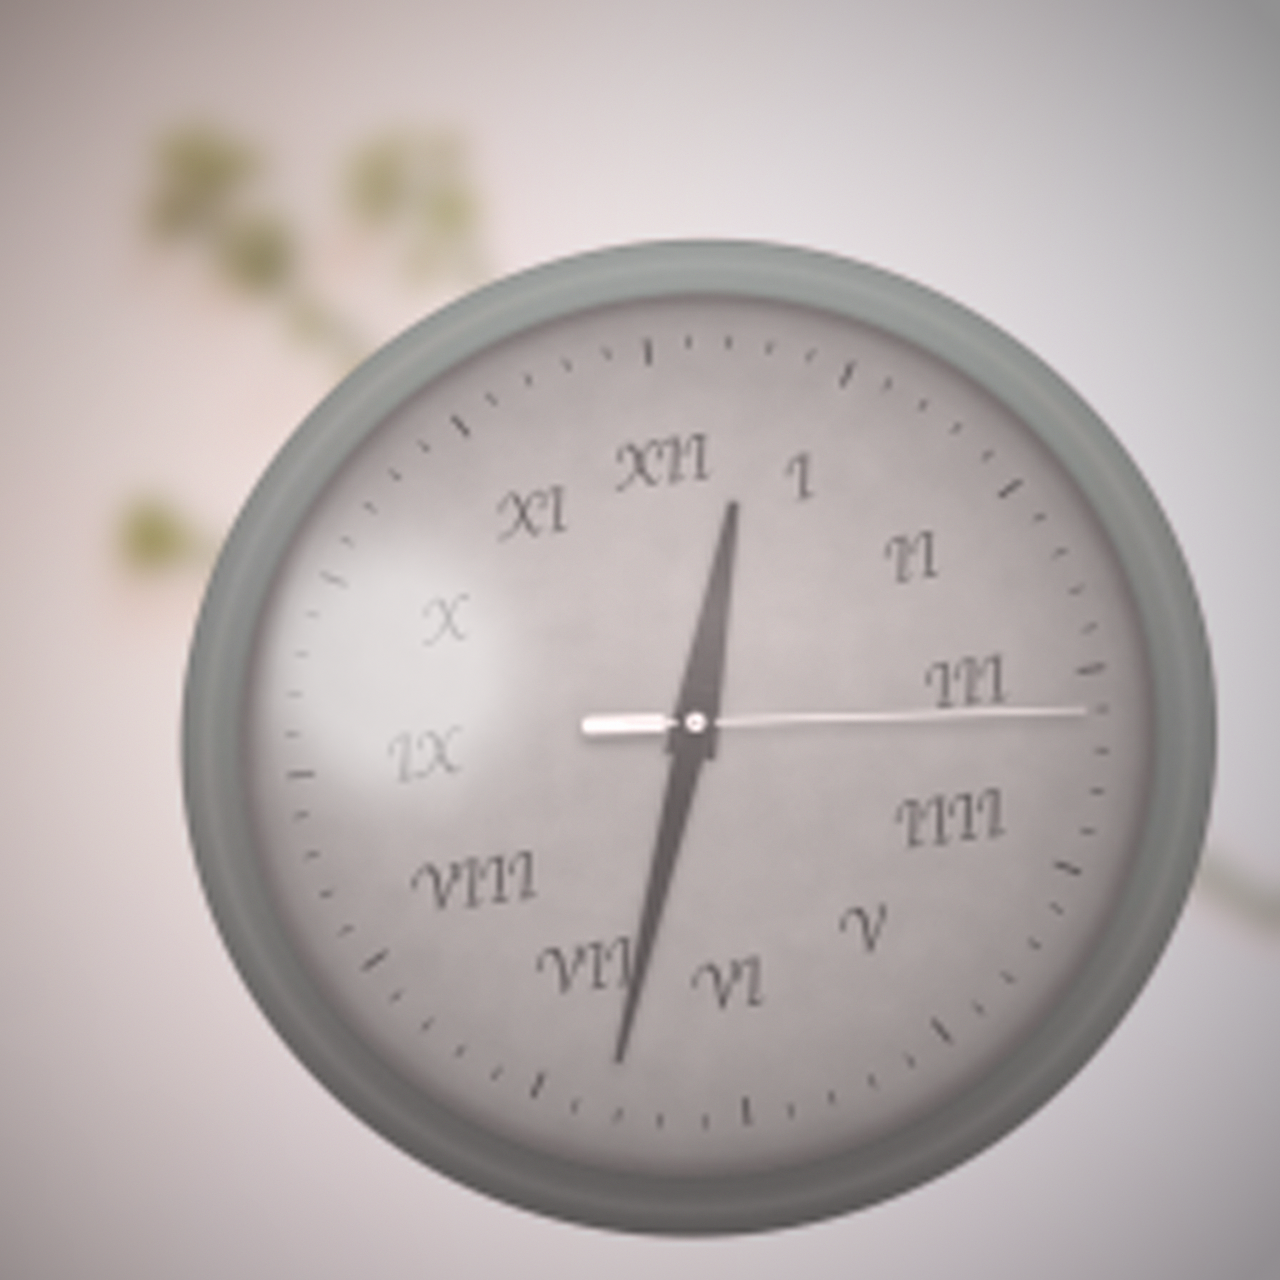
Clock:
12:33:16
